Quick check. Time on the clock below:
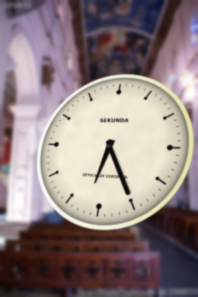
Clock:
6:25
